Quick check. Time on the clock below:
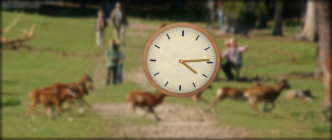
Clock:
4:14
